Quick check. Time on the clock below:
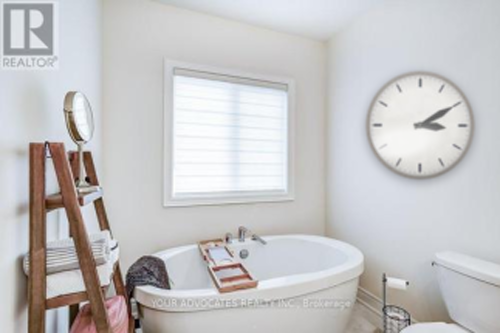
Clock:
3:10
